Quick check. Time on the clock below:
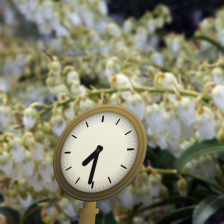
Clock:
7:31
